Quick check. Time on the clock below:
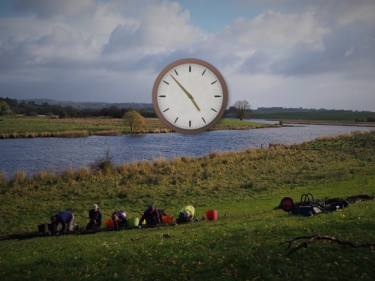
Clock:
4:53
